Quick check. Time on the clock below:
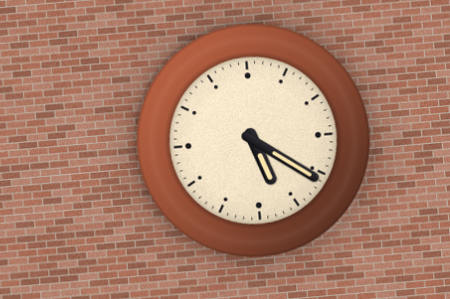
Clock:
5:21
